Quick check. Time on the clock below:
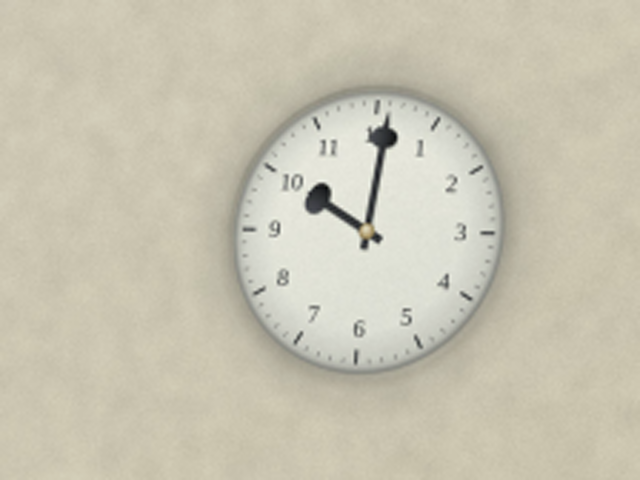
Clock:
10:01
